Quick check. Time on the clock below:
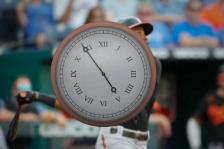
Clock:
4:54
